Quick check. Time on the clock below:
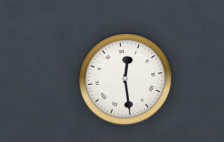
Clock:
12:30
